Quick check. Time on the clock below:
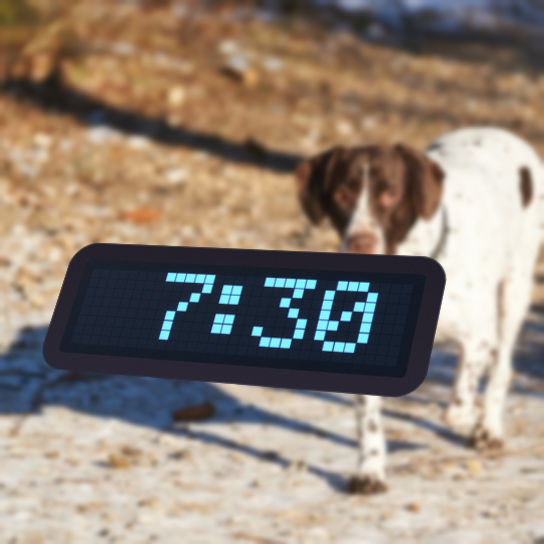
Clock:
7:30
